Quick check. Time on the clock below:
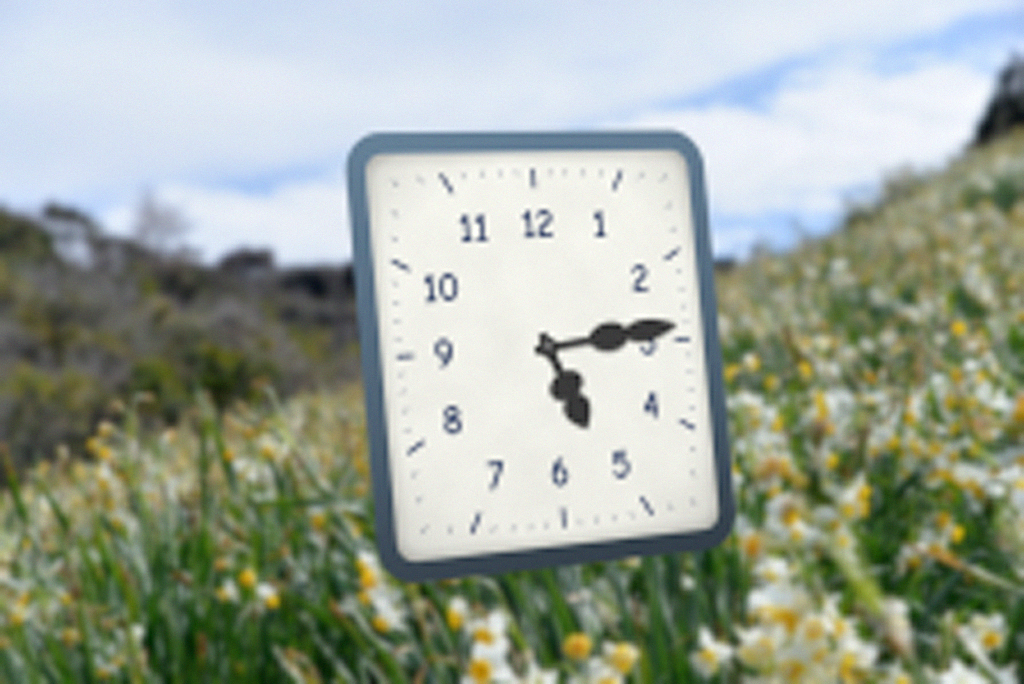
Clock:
5:14
